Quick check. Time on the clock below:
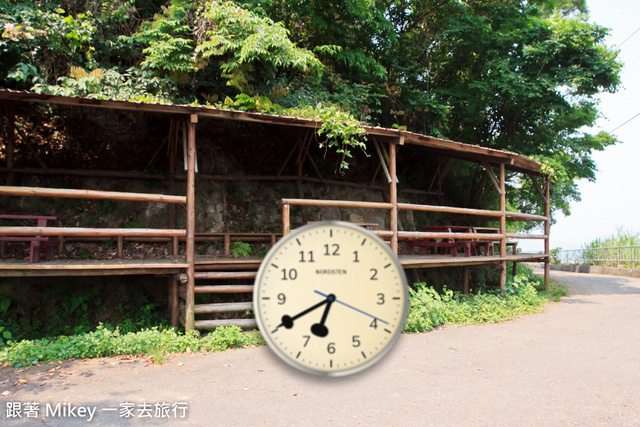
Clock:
6:40:19
